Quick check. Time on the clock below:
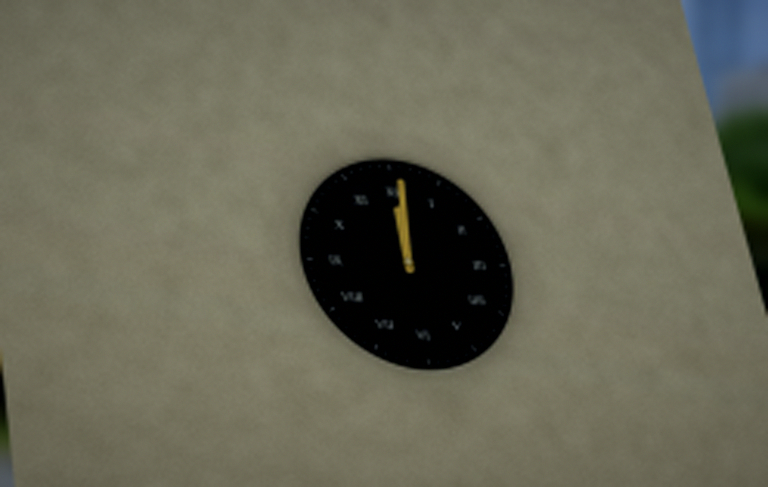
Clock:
12:01
